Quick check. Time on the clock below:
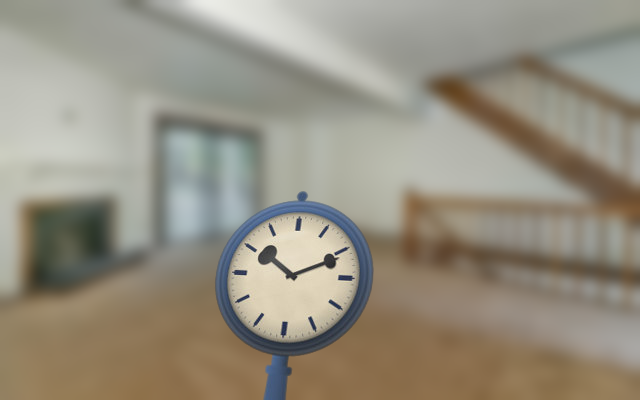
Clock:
10:11
